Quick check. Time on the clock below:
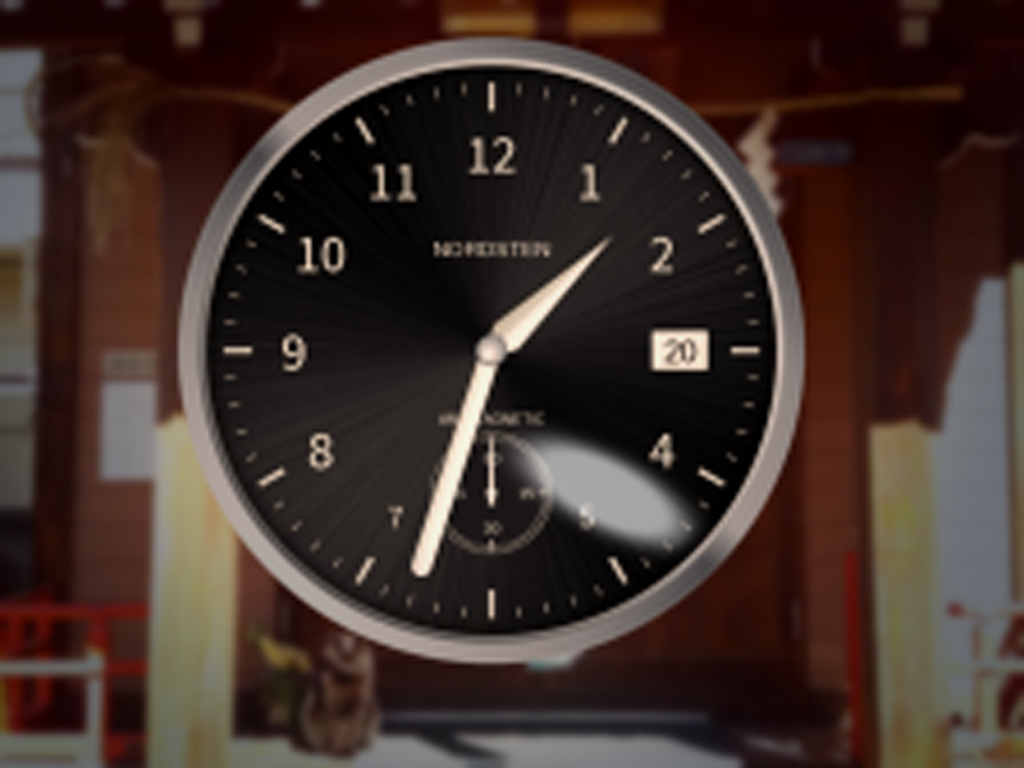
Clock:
1:33
